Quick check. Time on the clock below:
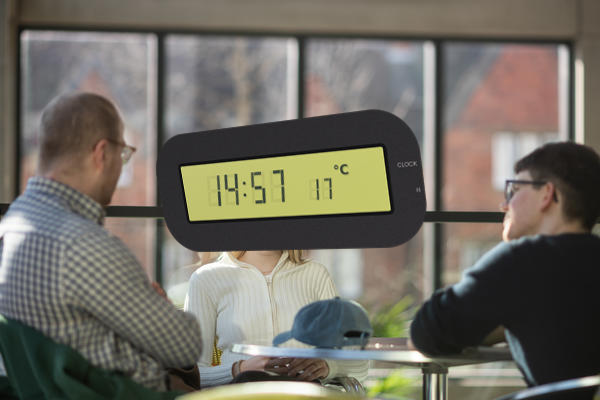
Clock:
14:57
